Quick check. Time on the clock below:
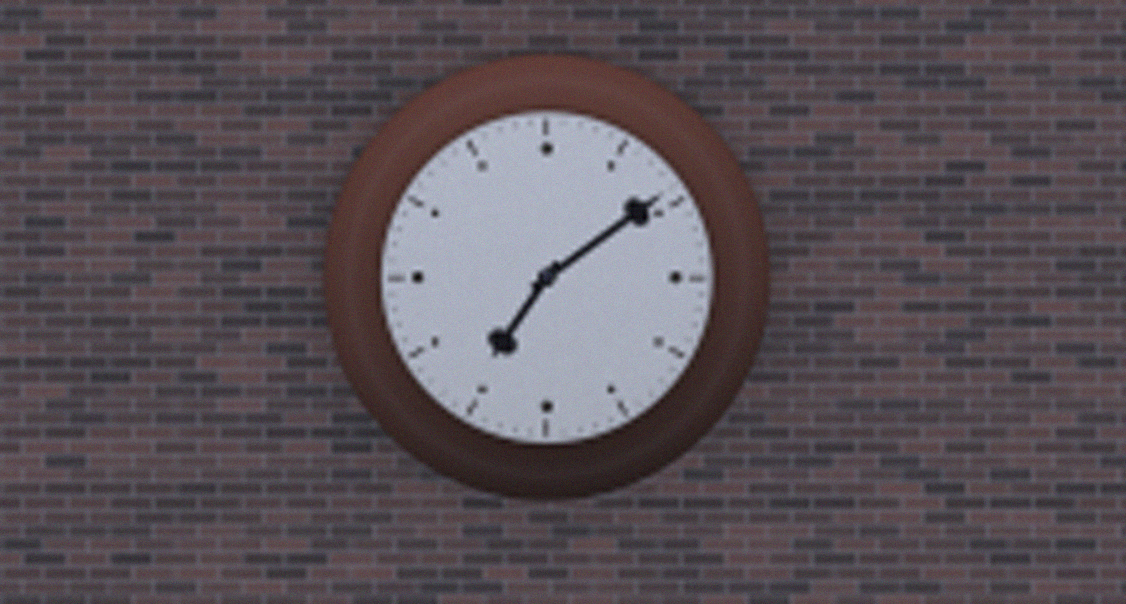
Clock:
7:09
